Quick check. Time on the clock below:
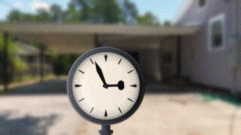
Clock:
2:56
